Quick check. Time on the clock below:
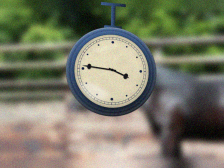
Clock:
3:46
